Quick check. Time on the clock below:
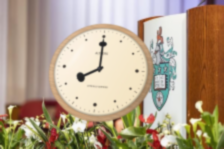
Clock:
8:00
